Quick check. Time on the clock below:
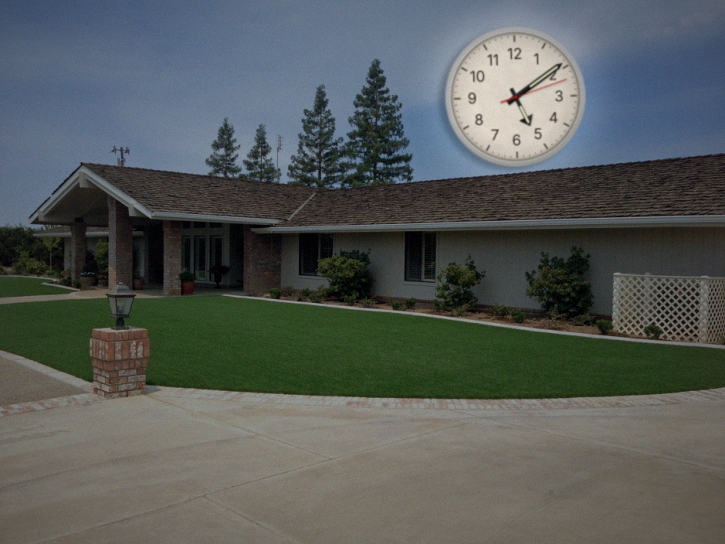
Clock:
5:09:12
